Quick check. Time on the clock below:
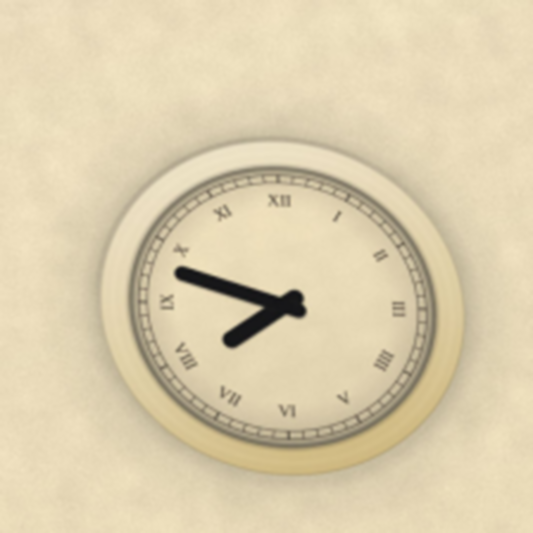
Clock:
7:48
